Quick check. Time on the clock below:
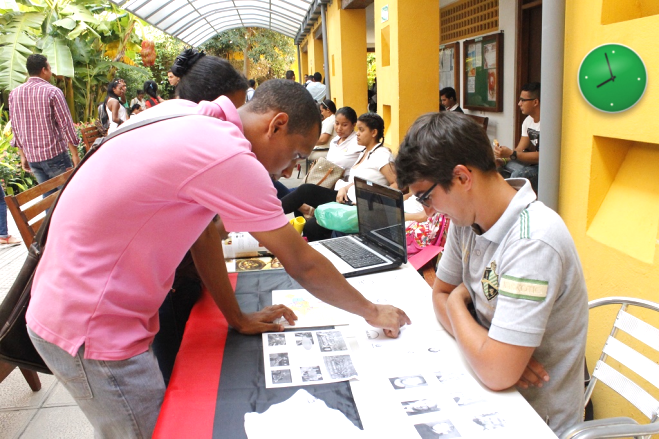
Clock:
7:57
